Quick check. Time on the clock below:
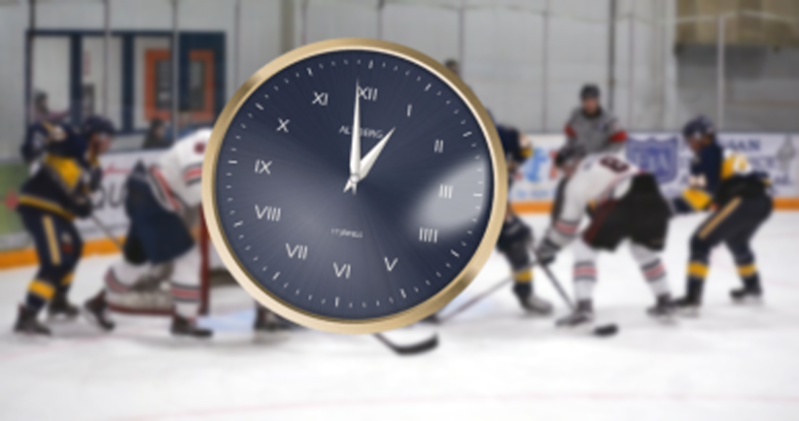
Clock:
12:59
